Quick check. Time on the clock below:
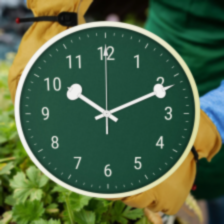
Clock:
10:11:00
